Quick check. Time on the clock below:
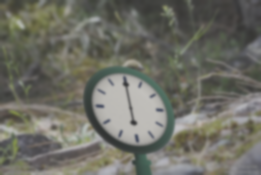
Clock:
6:00
